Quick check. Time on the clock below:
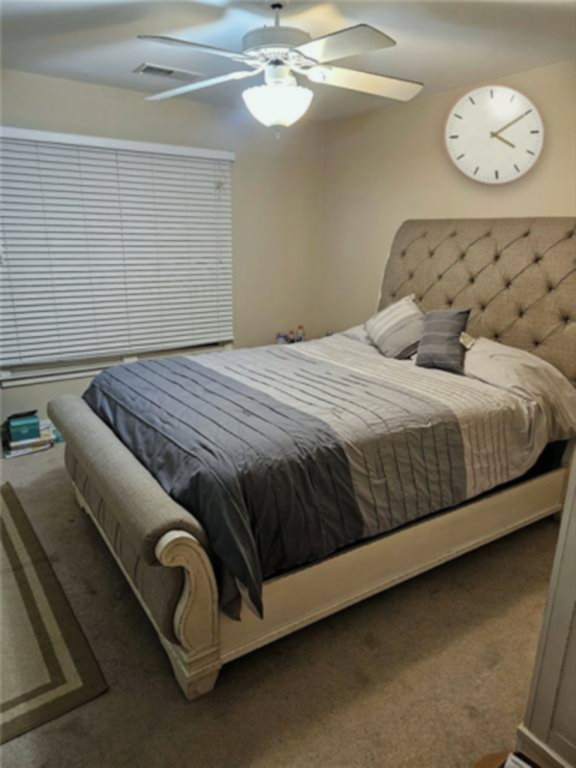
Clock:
4:10
